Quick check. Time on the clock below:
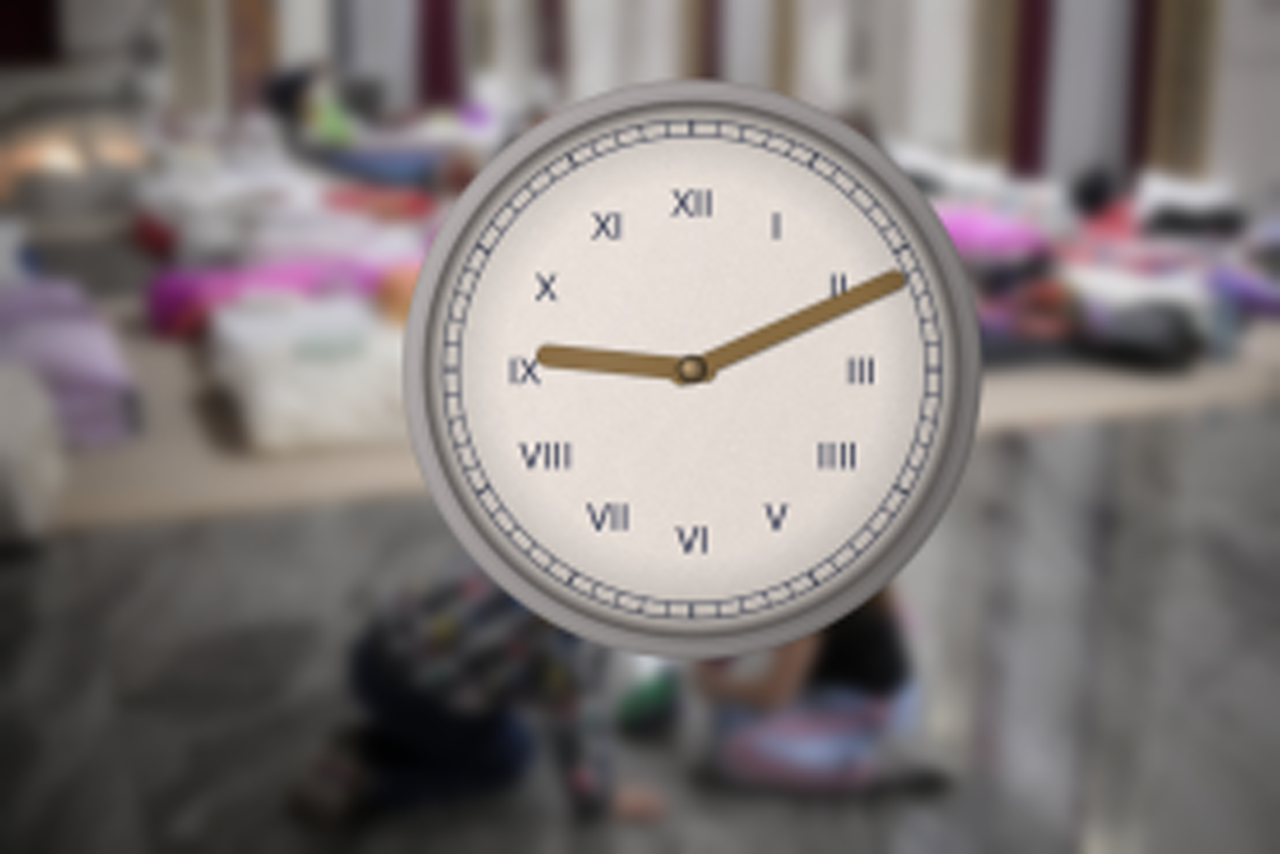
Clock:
9:11
